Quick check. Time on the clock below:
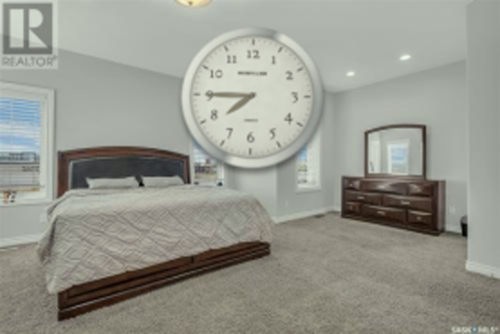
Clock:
7:45
